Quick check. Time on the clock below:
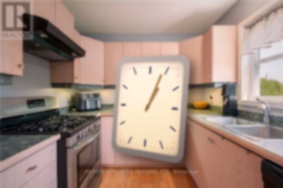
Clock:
1:04
